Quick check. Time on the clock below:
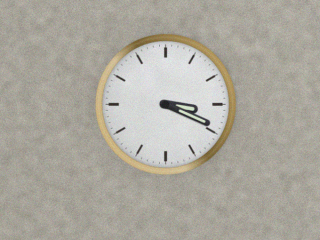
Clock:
3:19
